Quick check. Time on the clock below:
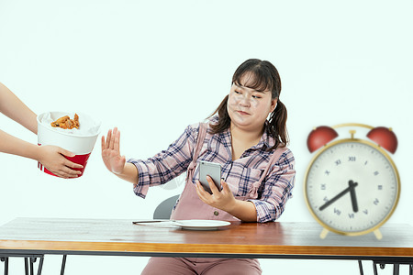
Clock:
5:39
